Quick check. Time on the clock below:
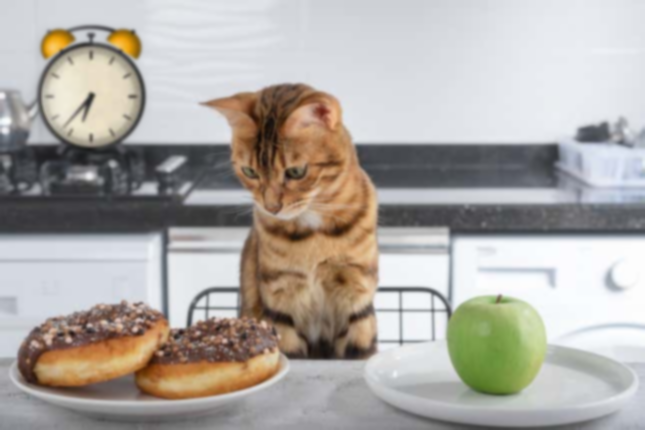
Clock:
6:37
